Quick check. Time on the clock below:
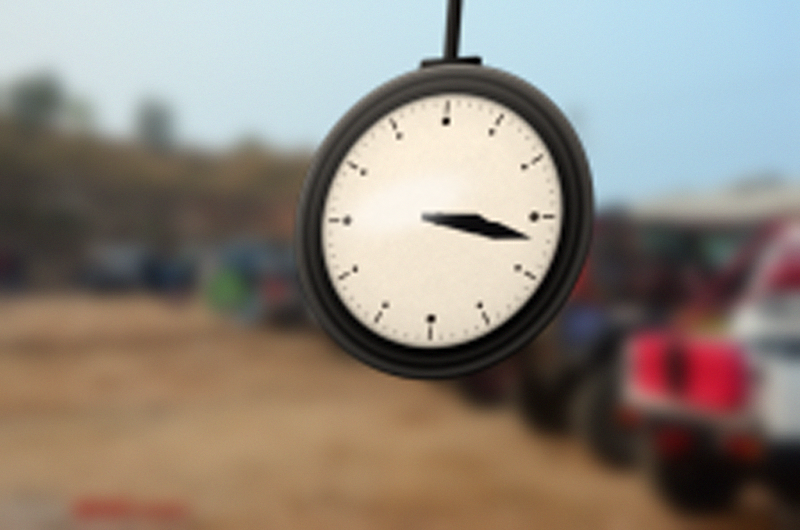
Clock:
3:17
